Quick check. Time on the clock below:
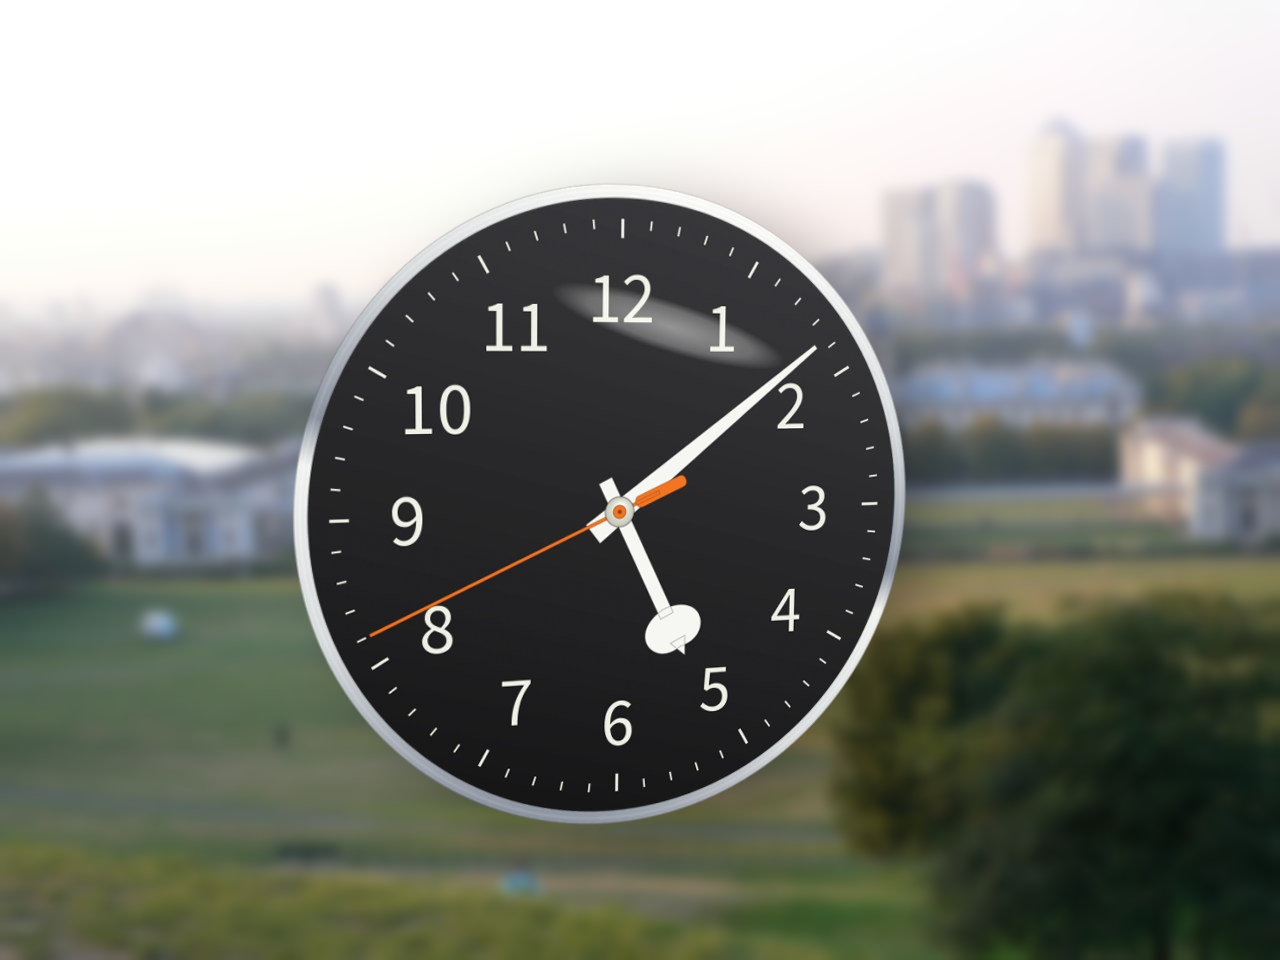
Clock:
5:08:41
